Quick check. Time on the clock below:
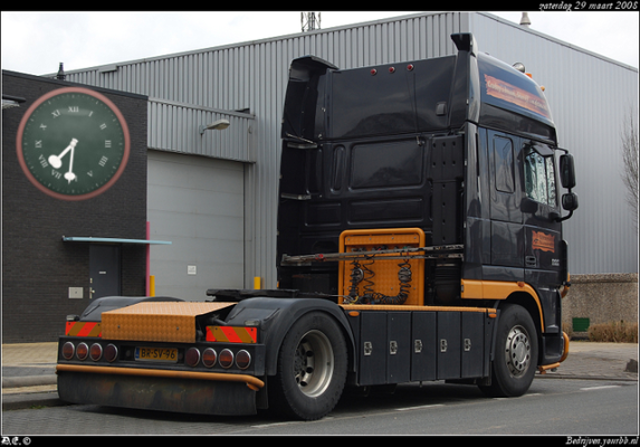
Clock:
7:31
